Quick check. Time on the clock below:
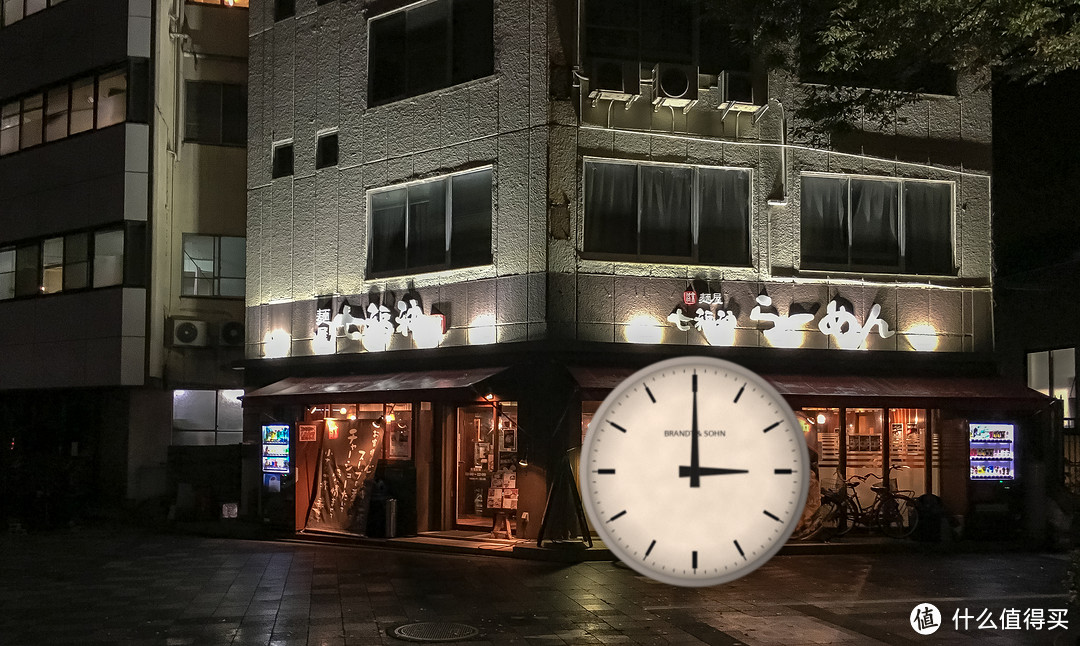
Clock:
3:00
